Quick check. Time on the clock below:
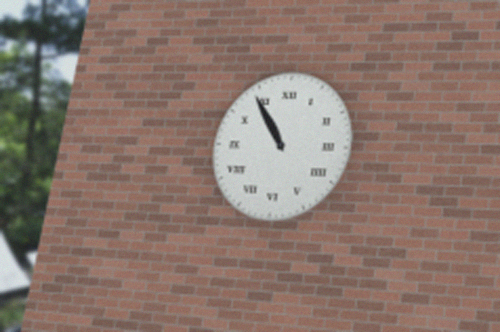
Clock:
10:54
